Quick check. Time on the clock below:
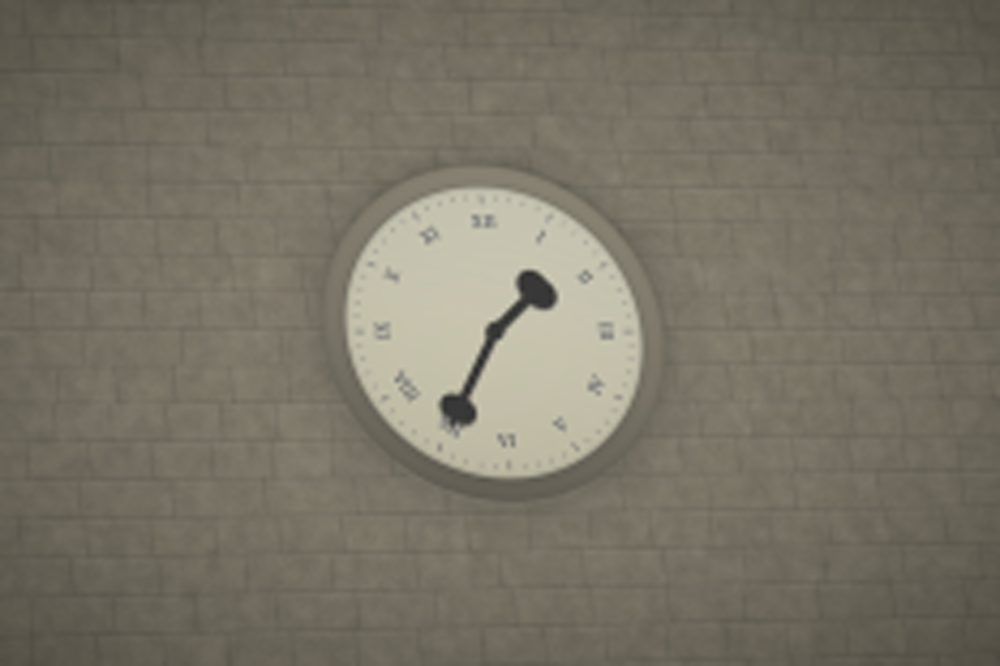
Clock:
1:35
